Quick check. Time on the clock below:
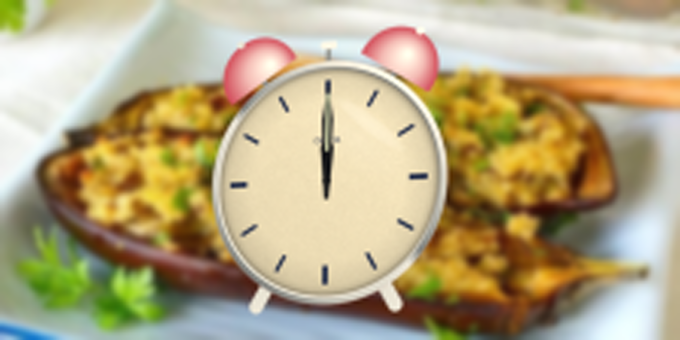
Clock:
12:00
